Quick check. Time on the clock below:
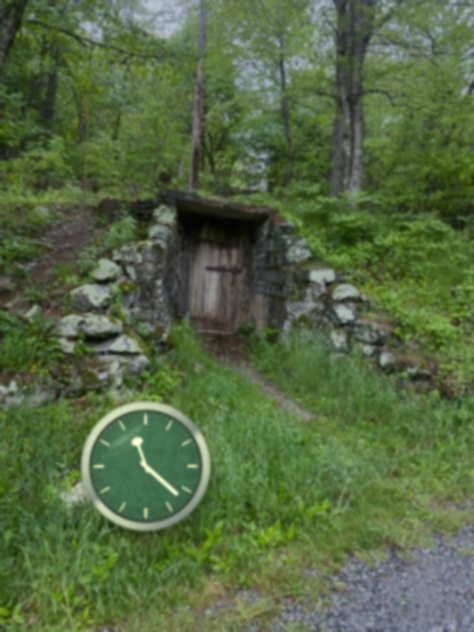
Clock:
11:22
